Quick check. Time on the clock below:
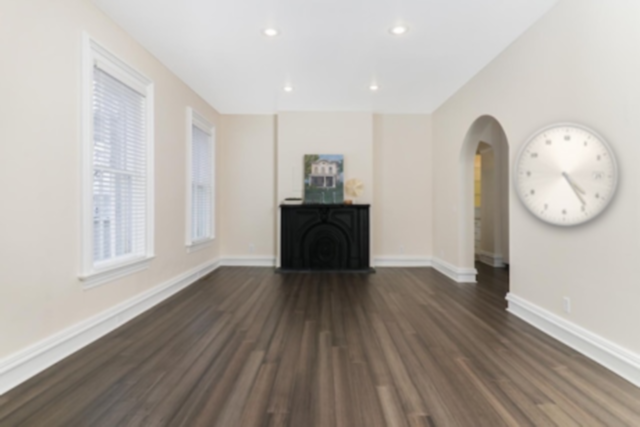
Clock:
4:24
